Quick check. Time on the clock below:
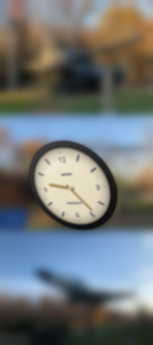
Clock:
9:24
